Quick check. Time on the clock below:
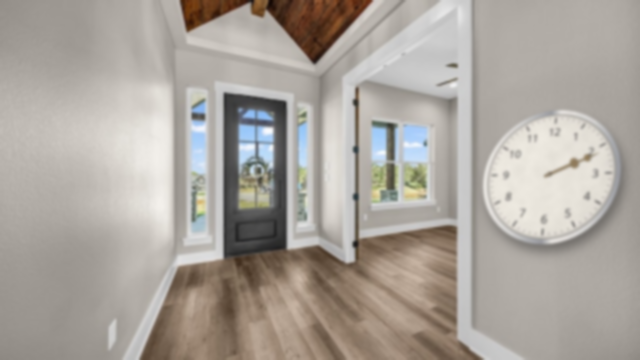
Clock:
2:11
